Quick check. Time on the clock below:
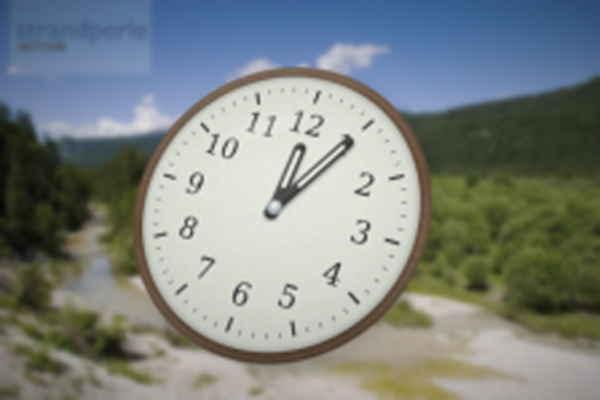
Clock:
12:05
